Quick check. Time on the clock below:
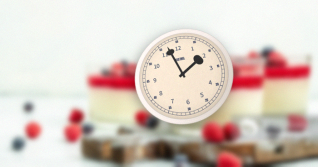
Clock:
1:57
